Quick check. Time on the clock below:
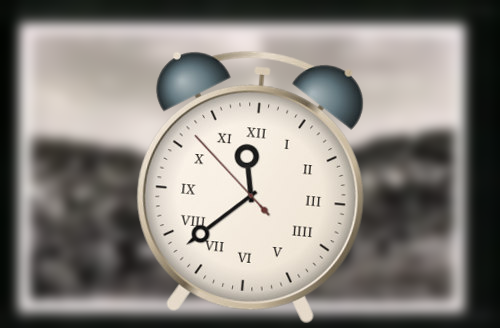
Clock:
11:37:52
